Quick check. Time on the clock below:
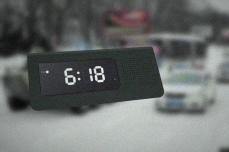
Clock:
6:18
